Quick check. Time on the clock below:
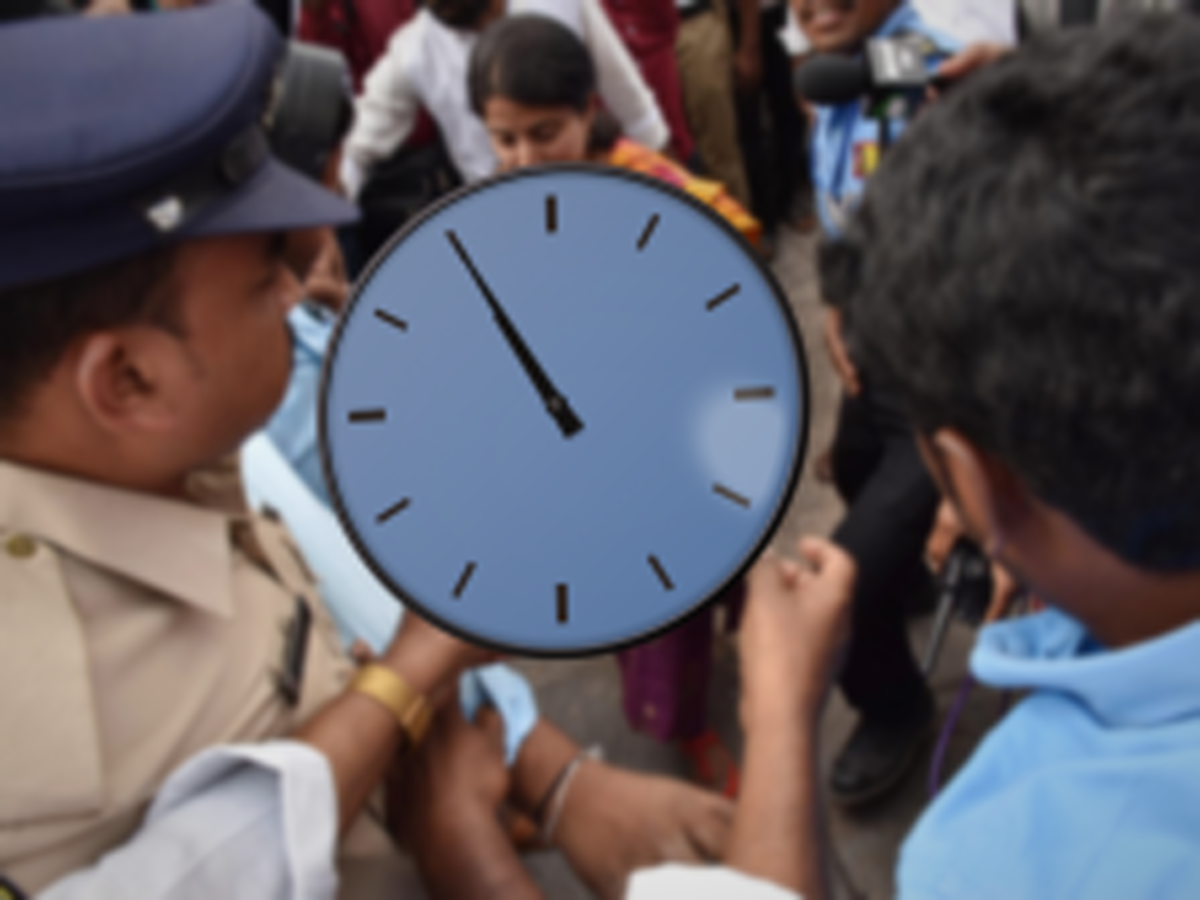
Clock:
10:55
